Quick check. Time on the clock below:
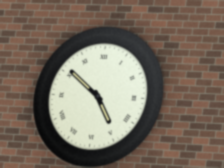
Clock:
4:51
